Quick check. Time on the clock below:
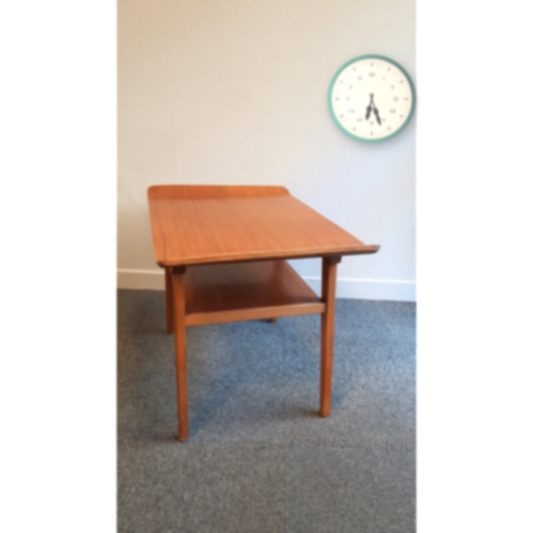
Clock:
6:27
